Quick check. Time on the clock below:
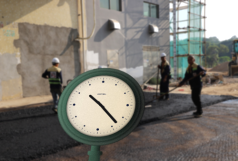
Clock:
10:23
